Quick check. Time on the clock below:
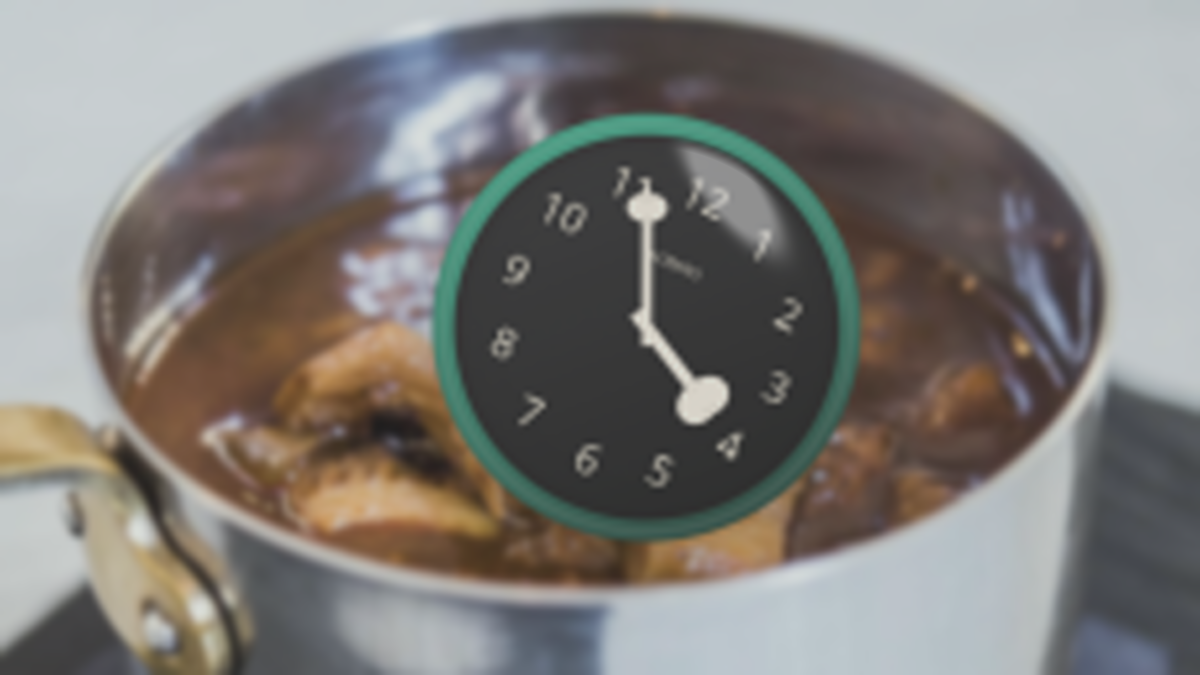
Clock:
3:56
